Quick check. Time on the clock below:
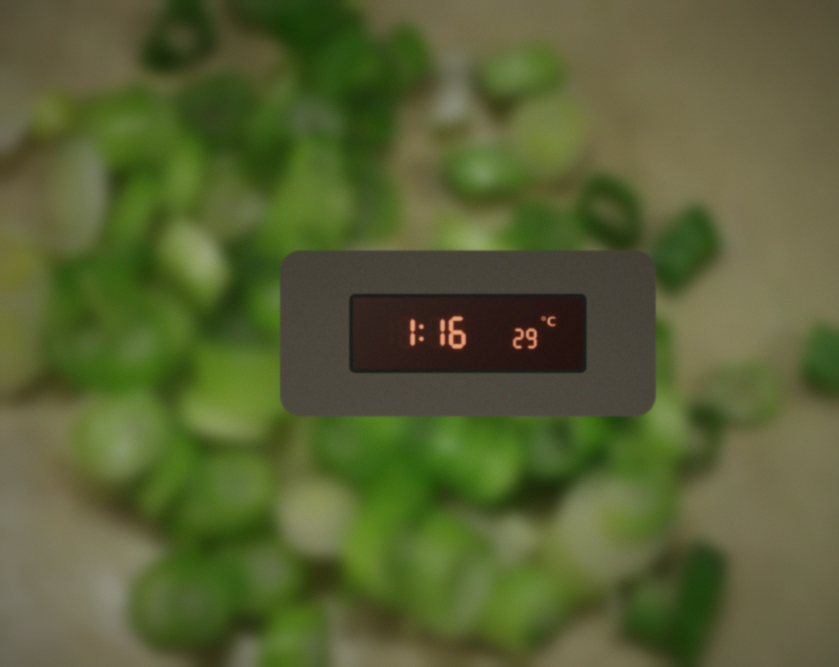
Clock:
1:16
